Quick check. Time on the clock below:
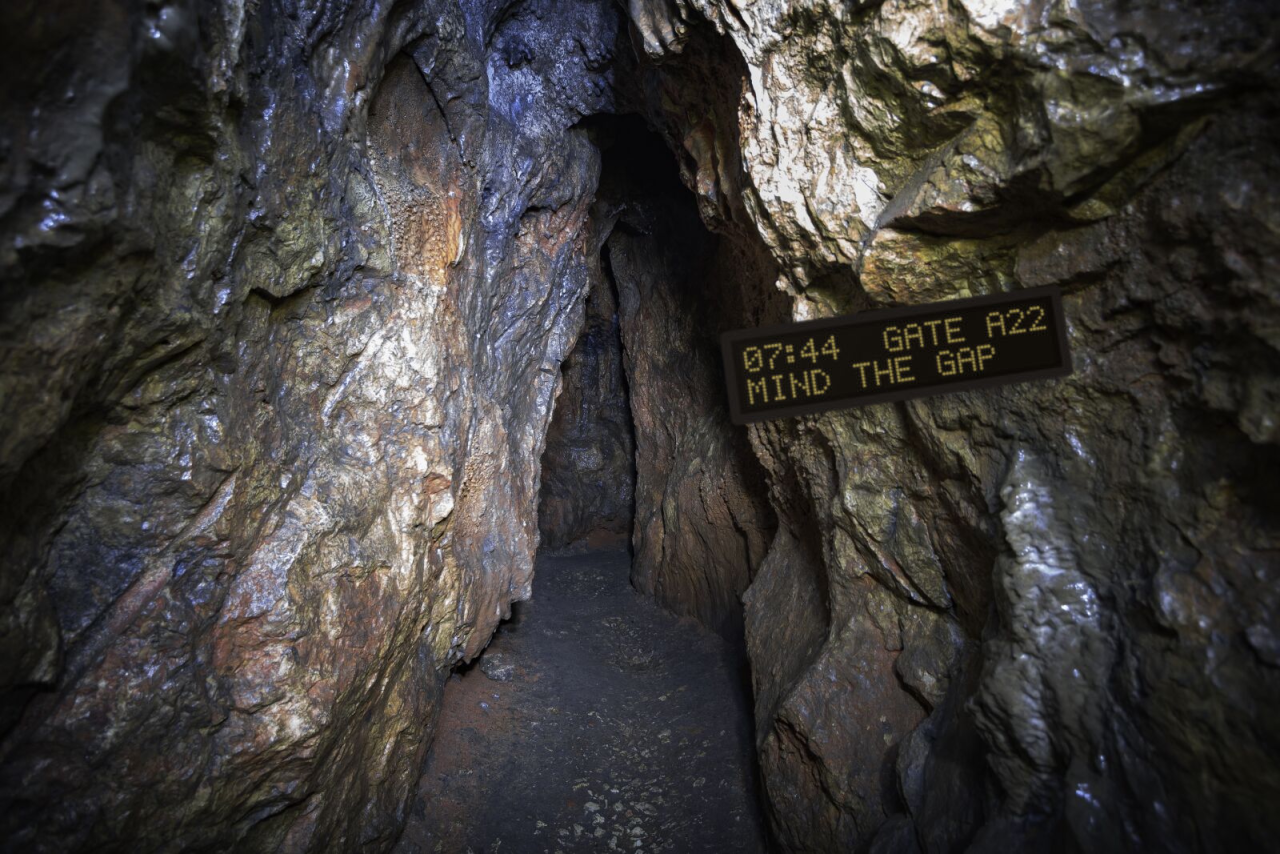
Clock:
7:44
